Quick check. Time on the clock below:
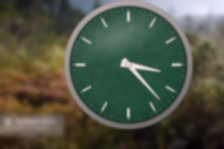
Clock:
3:23
